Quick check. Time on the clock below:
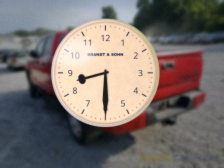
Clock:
8:30
